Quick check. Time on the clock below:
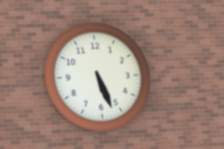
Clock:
5:27
